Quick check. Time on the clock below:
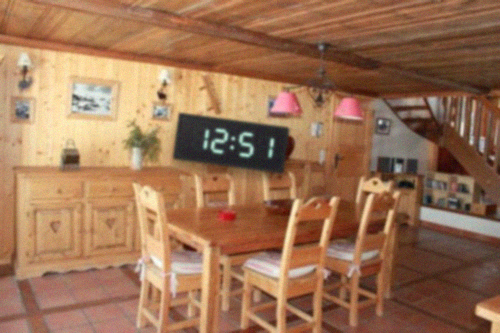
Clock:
12:51
